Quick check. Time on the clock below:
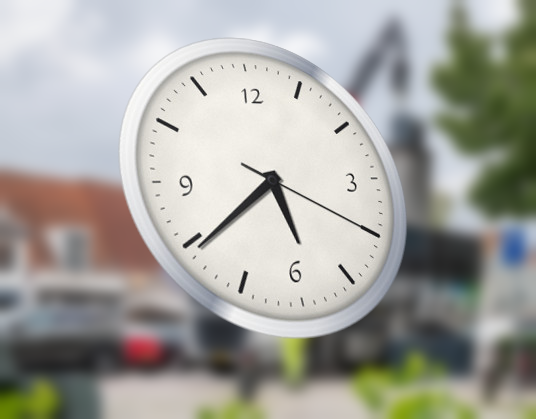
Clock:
5:39:20
